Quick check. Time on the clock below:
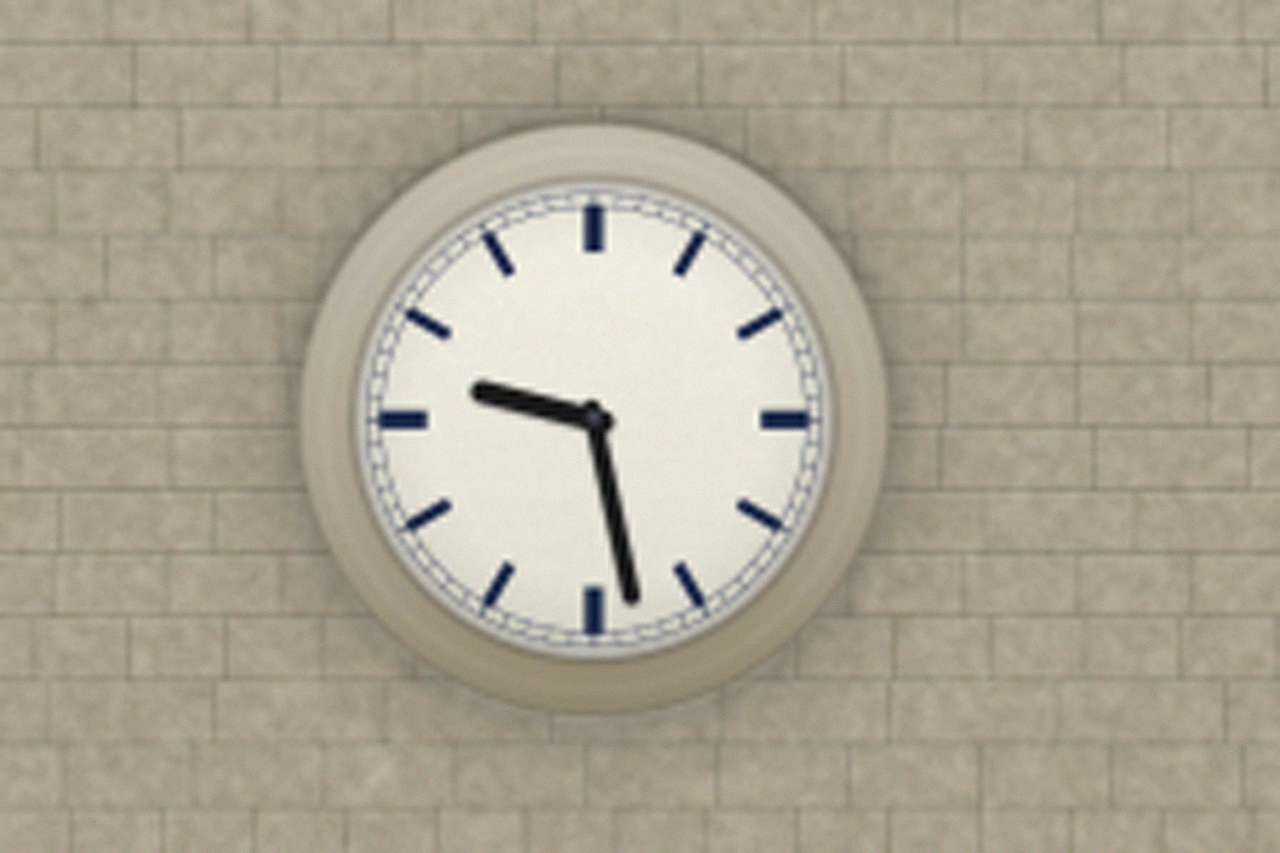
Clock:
9:28
